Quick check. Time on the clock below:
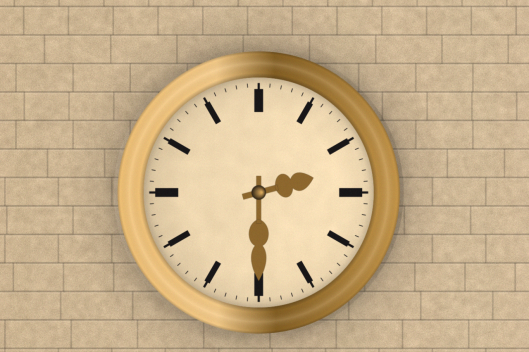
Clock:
2:30
